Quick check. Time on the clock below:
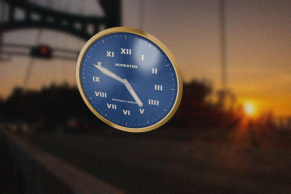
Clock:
4:49
